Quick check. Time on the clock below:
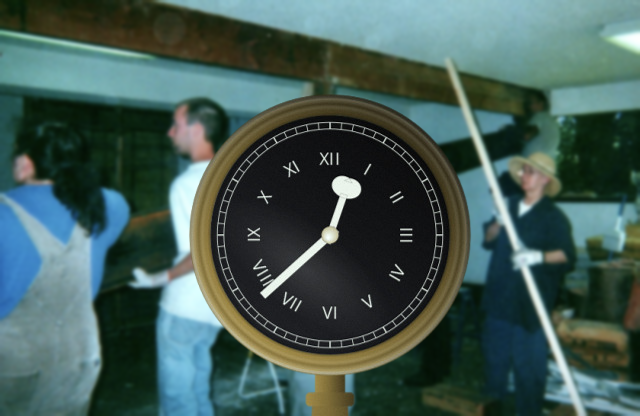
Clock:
12:38
